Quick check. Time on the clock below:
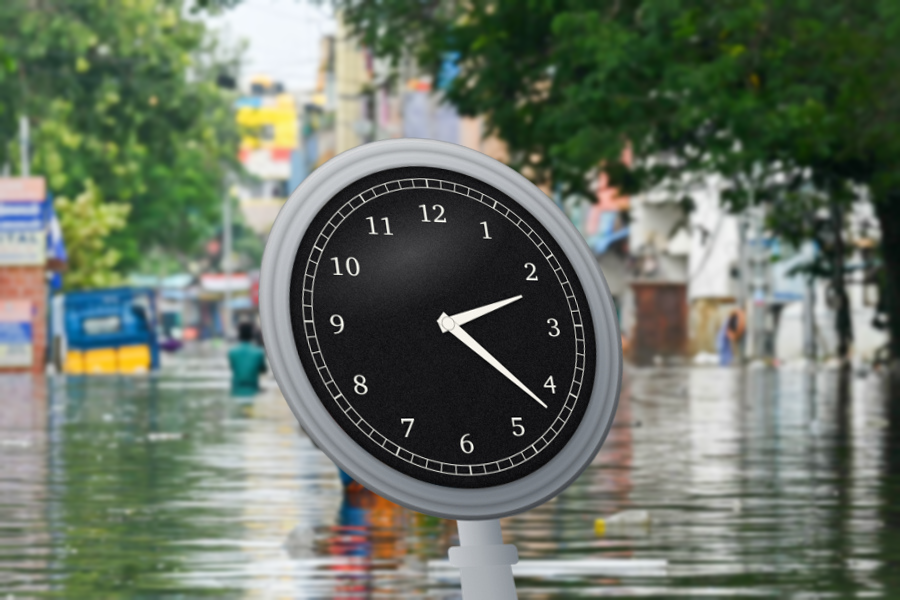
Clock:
2:22
